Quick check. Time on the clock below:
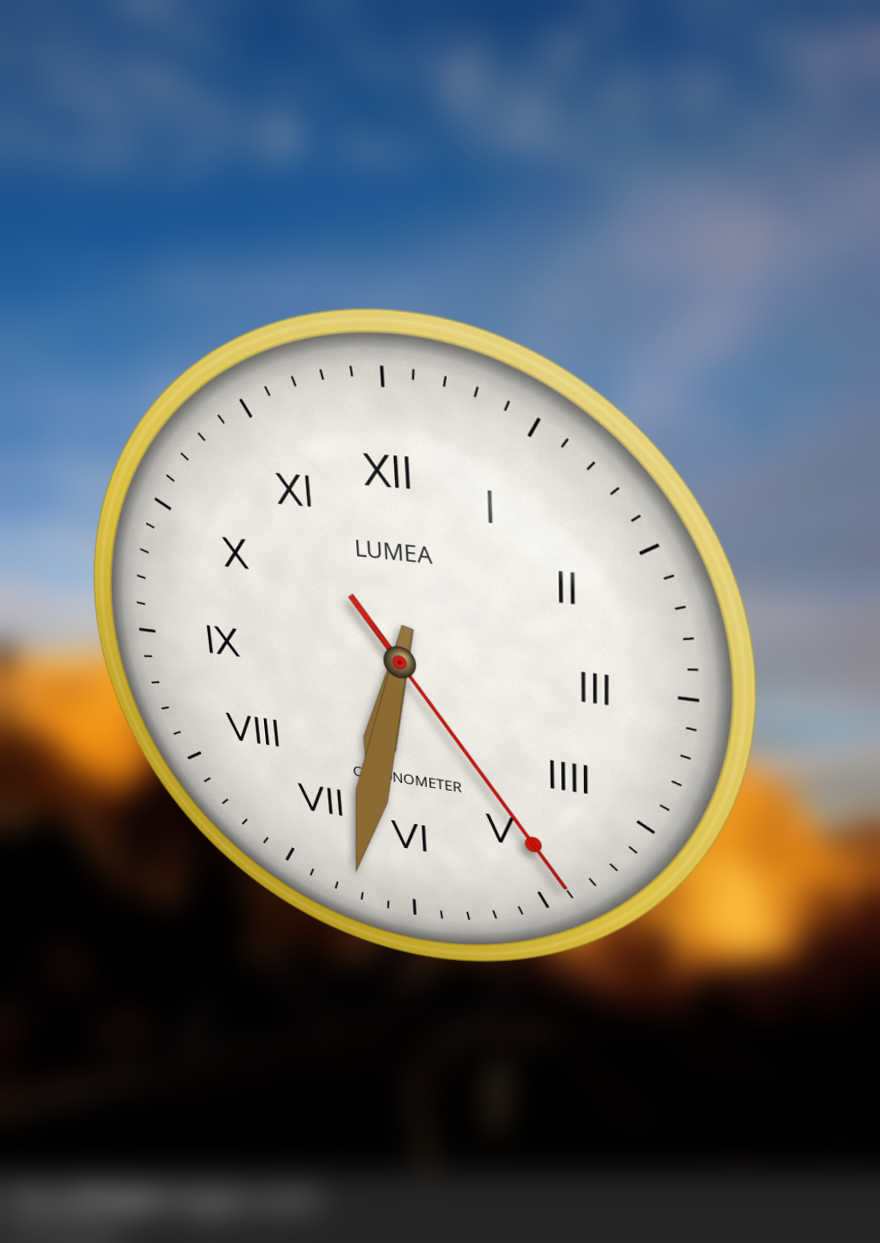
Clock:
6:32:24
